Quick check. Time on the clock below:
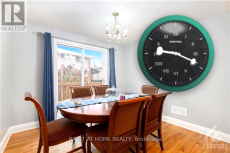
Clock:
9:19
